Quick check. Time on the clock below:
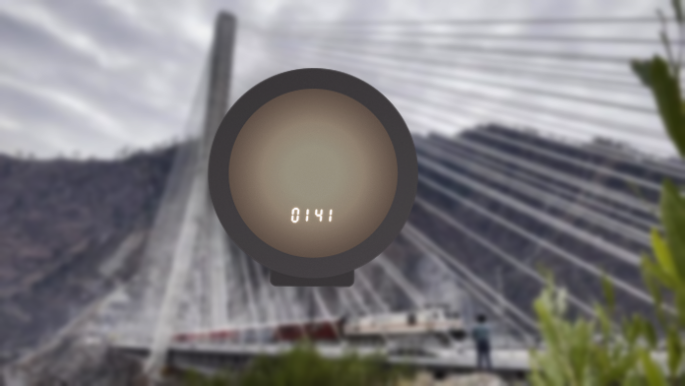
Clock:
1:41
